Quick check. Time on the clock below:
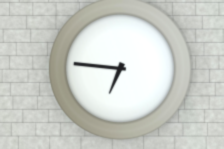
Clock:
6:46
